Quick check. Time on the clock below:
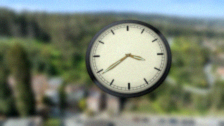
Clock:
3:39
